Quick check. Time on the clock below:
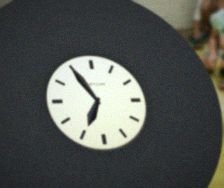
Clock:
6:55
